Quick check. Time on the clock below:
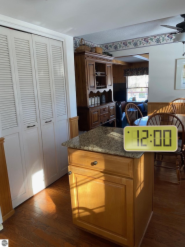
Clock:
12:00
